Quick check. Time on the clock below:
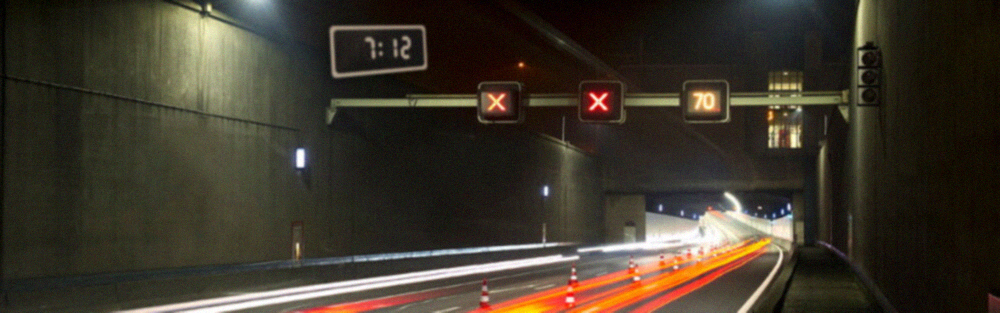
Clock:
7:12
